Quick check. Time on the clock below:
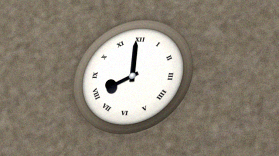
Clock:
7:59
